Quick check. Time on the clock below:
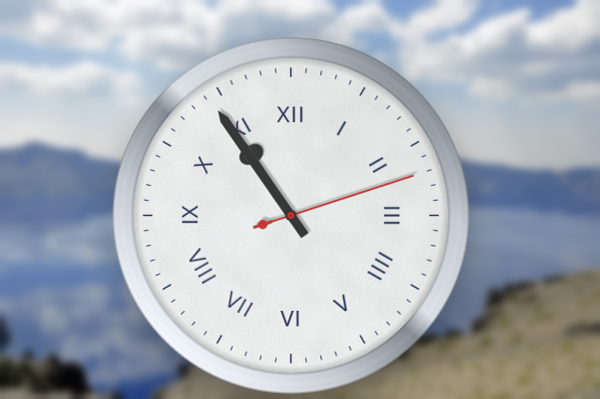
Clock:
10:54:12
